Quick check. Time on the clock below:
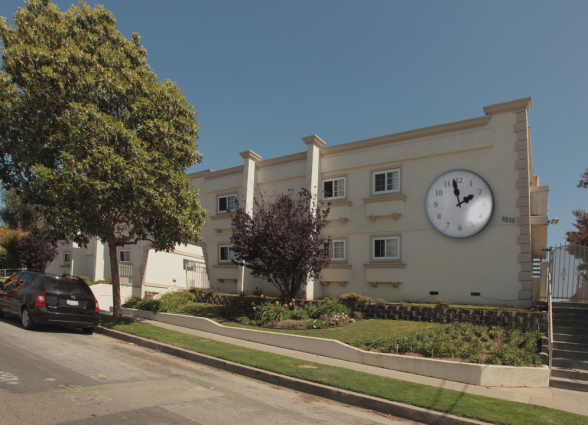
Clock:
1:58
